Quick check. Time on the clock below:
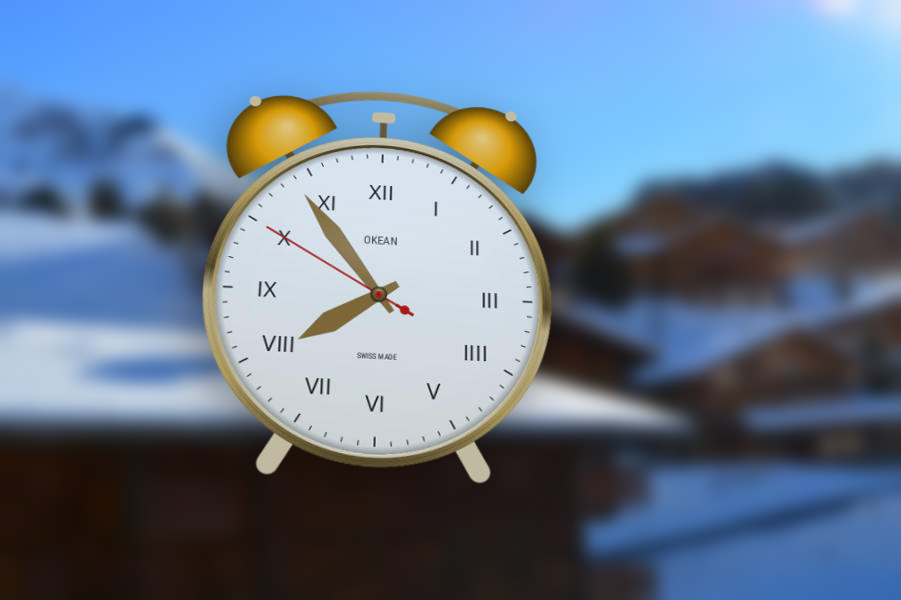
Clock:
7:53:50
